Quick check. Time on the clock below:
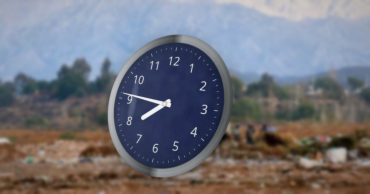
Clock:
7:46
